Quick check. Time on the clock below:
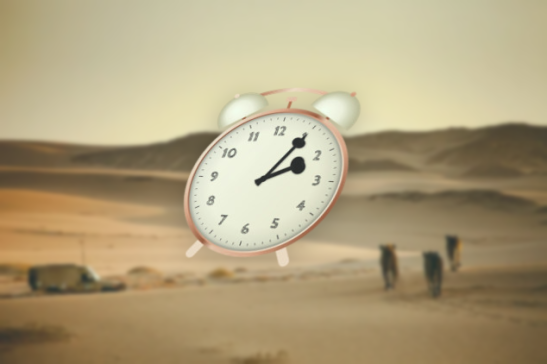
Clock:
2:05
